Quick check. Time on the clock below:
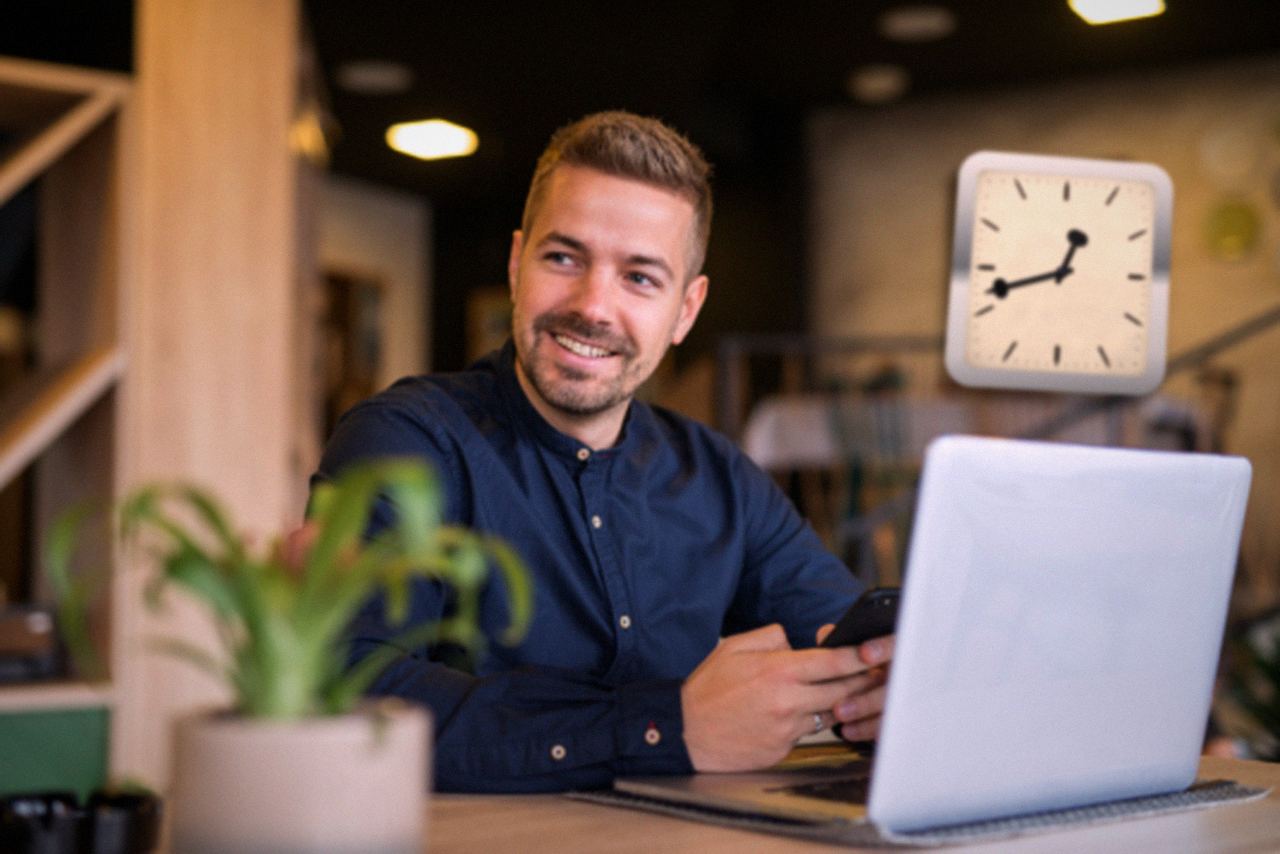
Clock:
12:42
